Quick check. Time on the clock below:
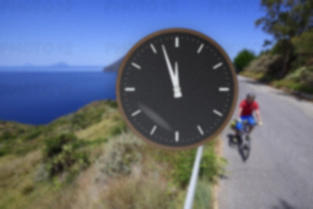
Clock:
11:57
